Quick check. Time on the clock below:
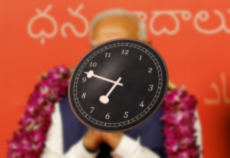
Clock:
6:47
